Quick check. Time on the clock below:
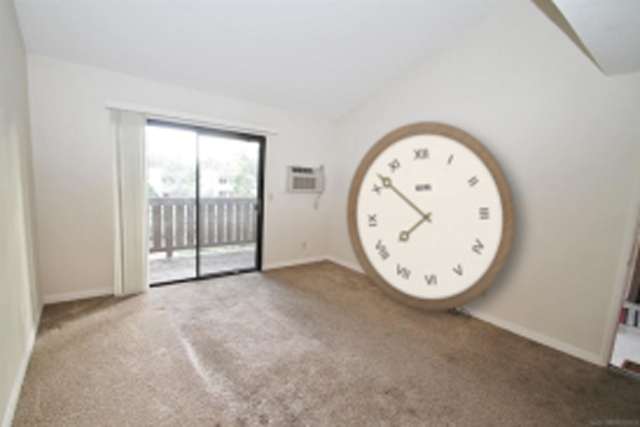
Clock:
7:52
